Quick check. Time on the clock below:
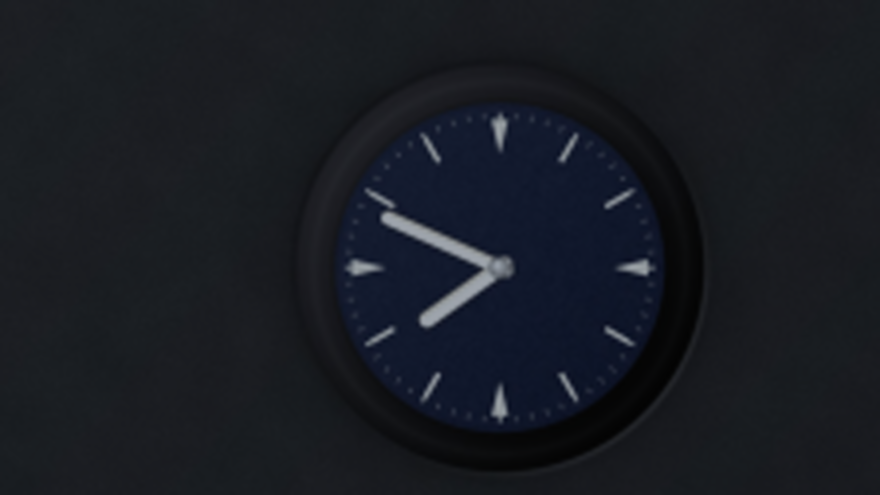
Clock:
7:49
